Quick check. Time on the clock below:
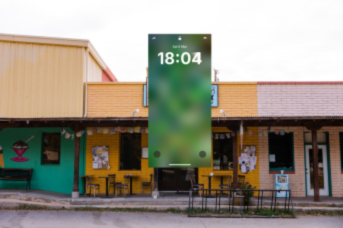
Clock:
18:04
